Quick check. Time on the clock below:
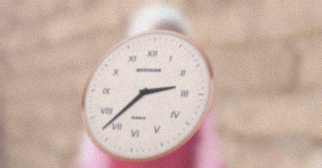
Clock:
2:37
